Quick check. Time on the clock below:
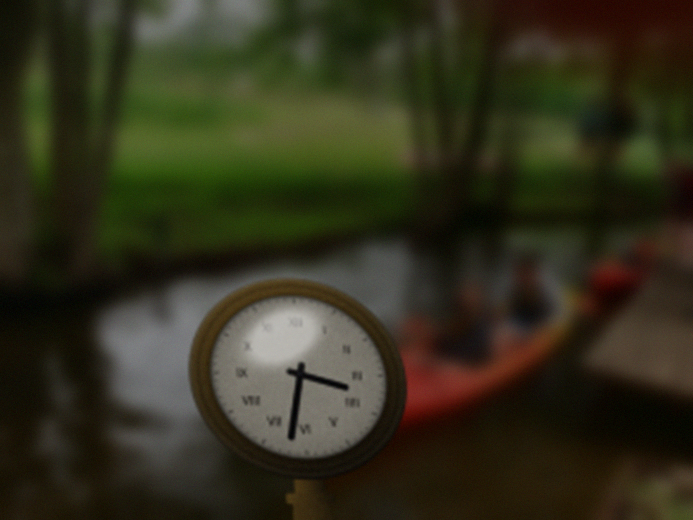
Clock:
3:32
